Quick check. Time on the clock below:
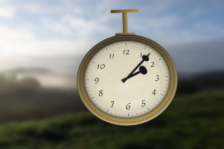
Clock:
2:07
